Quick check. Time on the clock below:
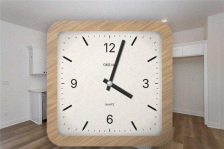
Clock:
4:03
